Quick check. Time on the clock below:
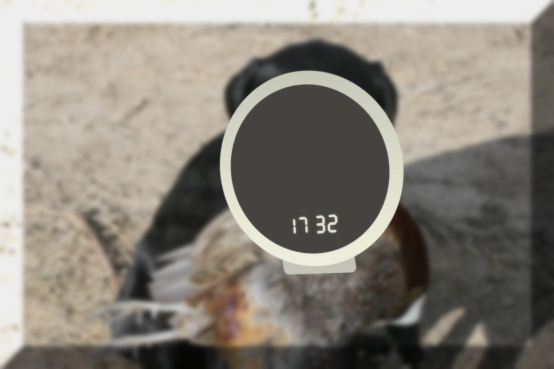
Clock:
17:32
